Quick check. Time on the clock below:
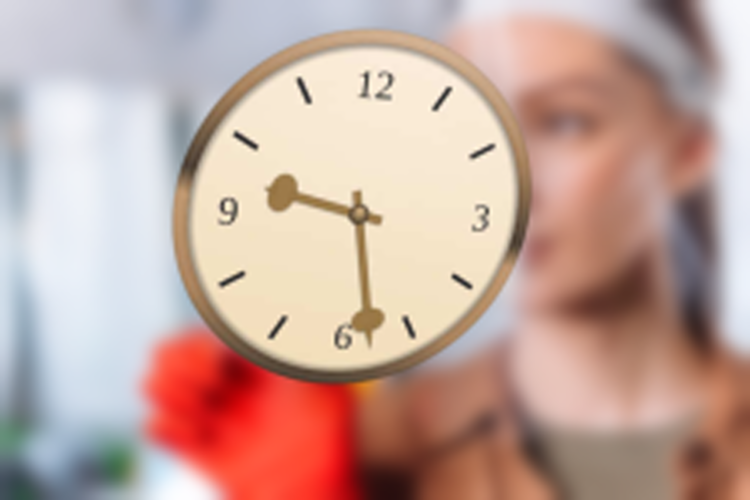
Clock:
9:28
